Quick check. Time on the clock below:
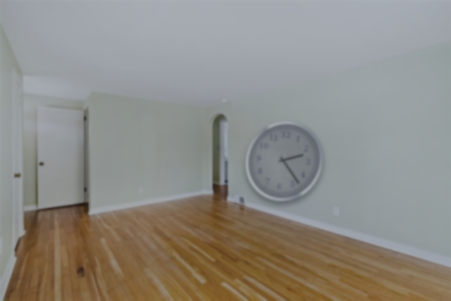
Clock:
2:23
